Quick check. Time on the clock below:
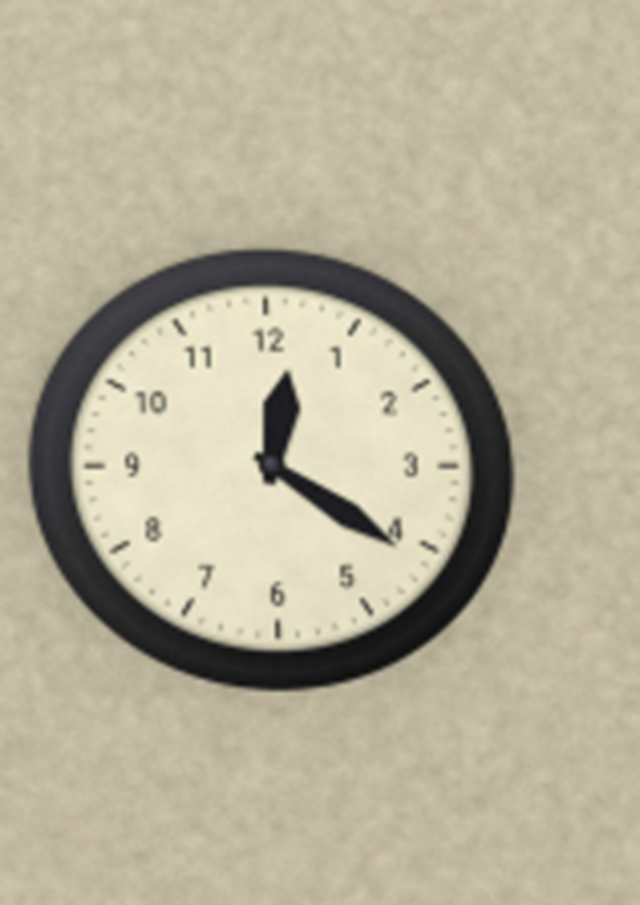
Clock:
12:21
